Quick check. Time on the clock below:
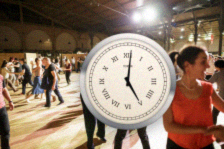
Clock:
5:01
